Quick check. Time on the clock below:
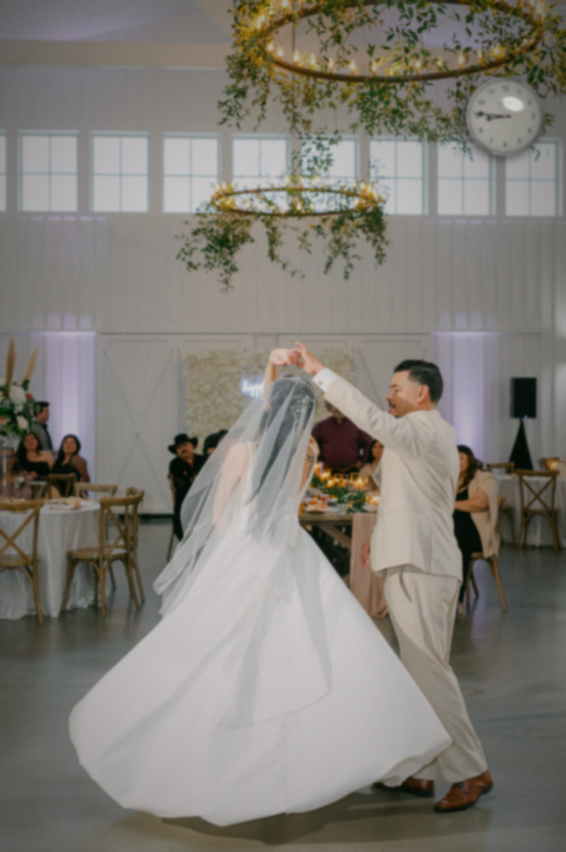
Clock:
8:46
